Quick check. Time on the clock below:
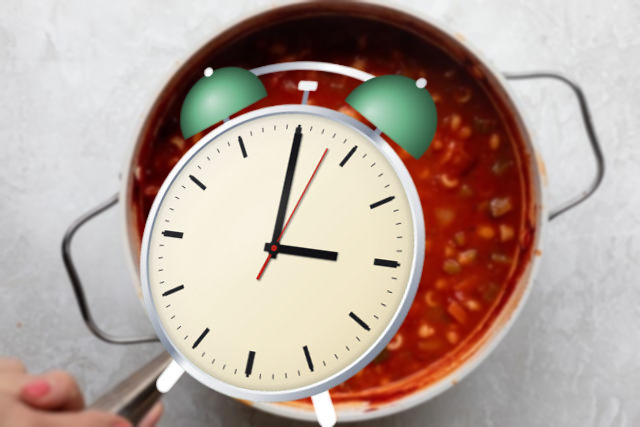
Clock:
3:00:03
